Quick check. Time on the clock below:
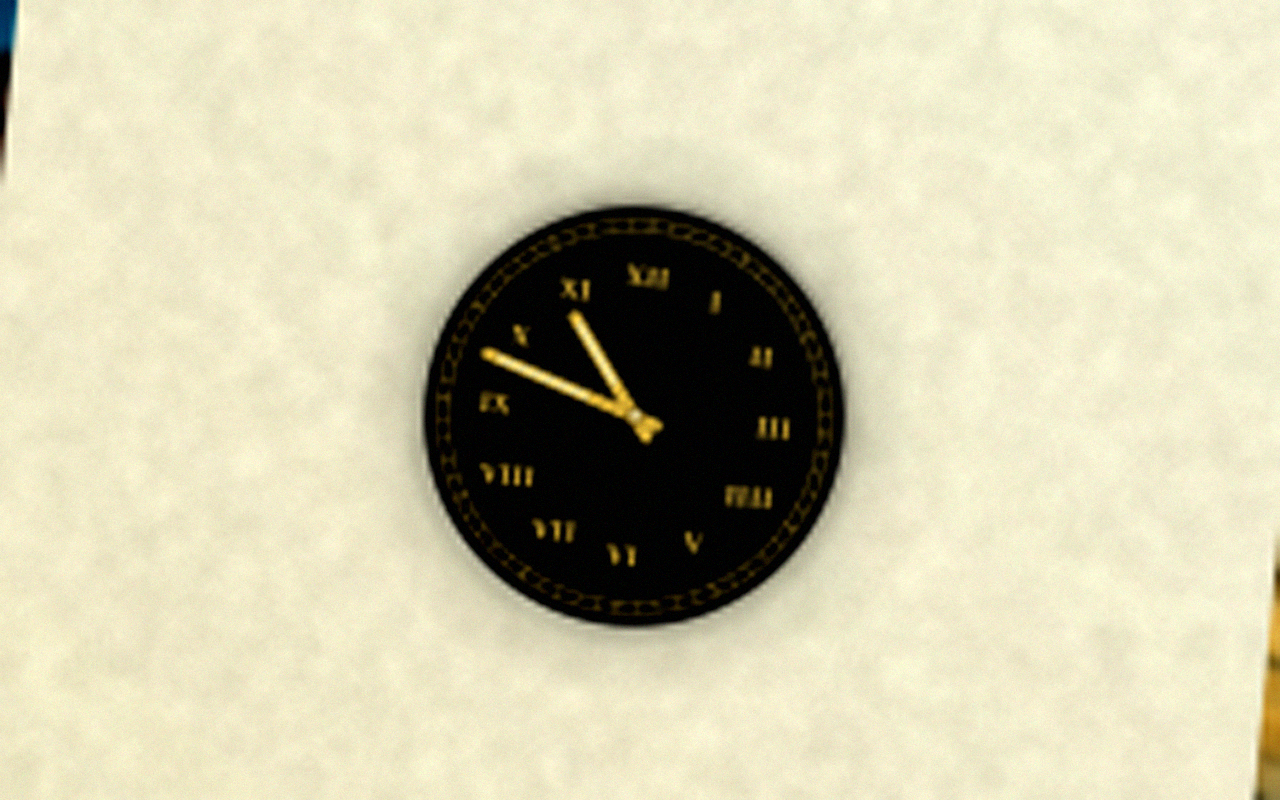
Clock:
10:48
